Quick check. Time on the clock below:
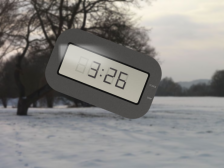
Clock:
3:26
